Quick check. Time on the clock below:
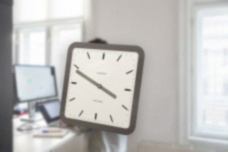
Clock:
3:49
